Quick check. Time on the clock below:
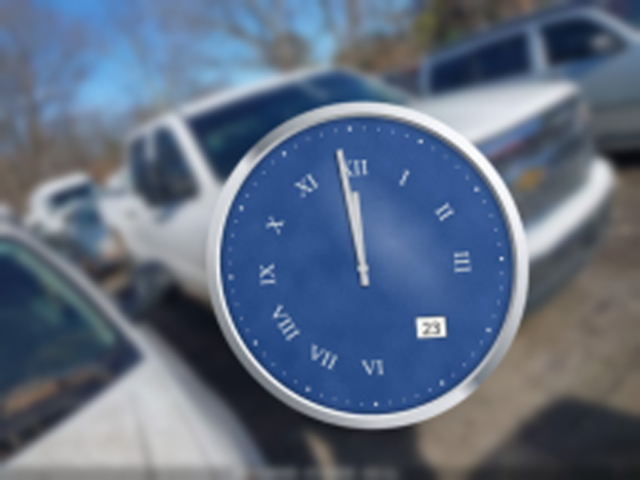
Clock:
11:59
